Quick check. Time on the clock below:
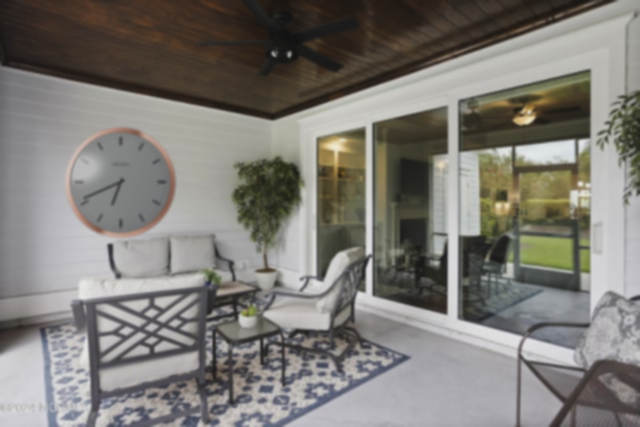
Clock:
6:41
